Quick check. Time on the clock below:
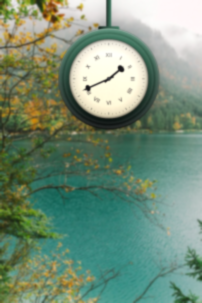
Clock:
1:41
